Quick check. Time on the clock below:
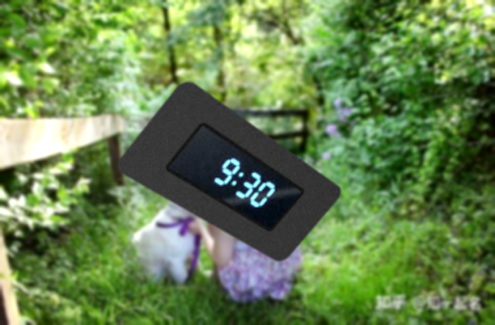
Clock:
9:30
